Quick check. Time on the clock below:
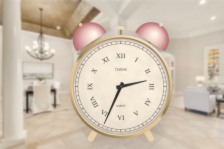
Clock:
2:34
